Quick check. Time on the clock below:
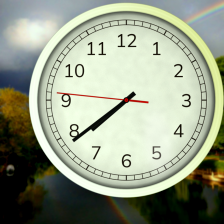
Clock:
7:38:46
